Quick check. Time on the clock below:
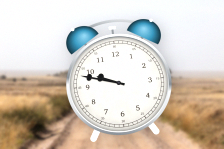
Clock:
9:48
